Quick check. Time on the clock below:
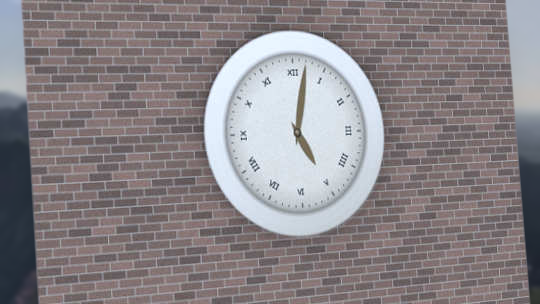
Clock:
5:02
